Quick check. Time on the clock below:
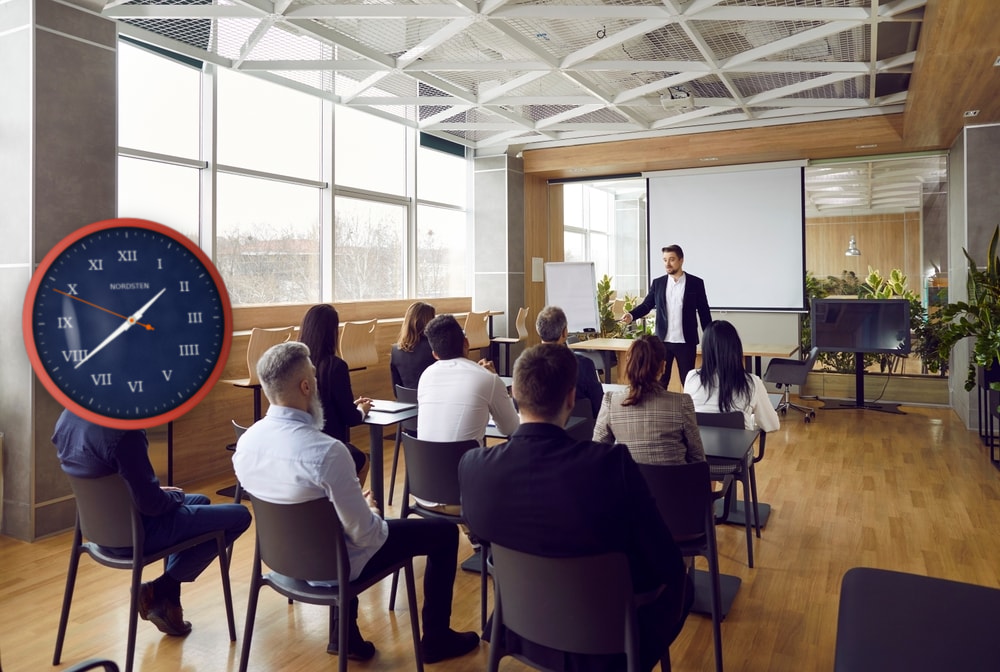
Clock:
1:38:49
